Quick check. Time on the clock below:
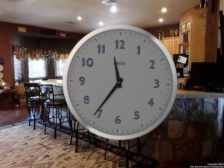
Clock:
11:36
